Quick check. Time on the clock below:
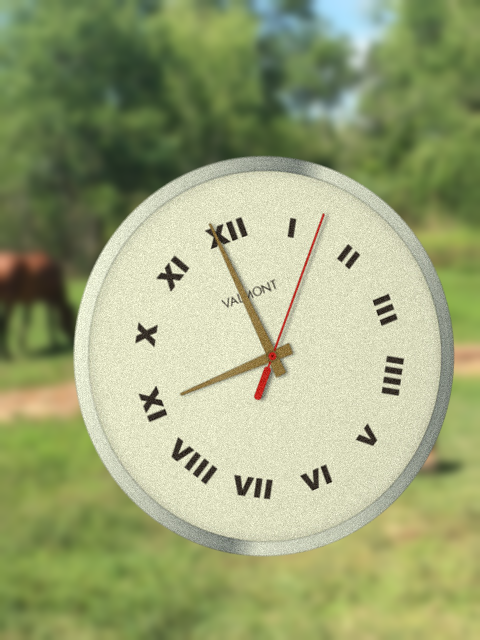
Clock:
8:59:07
